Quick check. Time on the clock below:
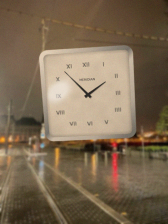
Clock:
1:53
